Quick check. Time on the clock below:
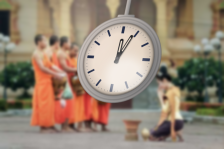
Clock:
12:04
